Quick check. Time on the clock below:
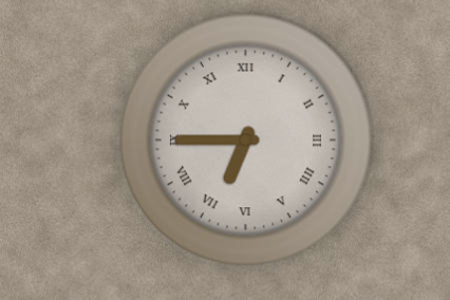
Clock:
6:45
